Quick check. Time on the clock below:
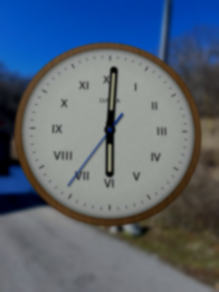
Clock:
6:00:36
